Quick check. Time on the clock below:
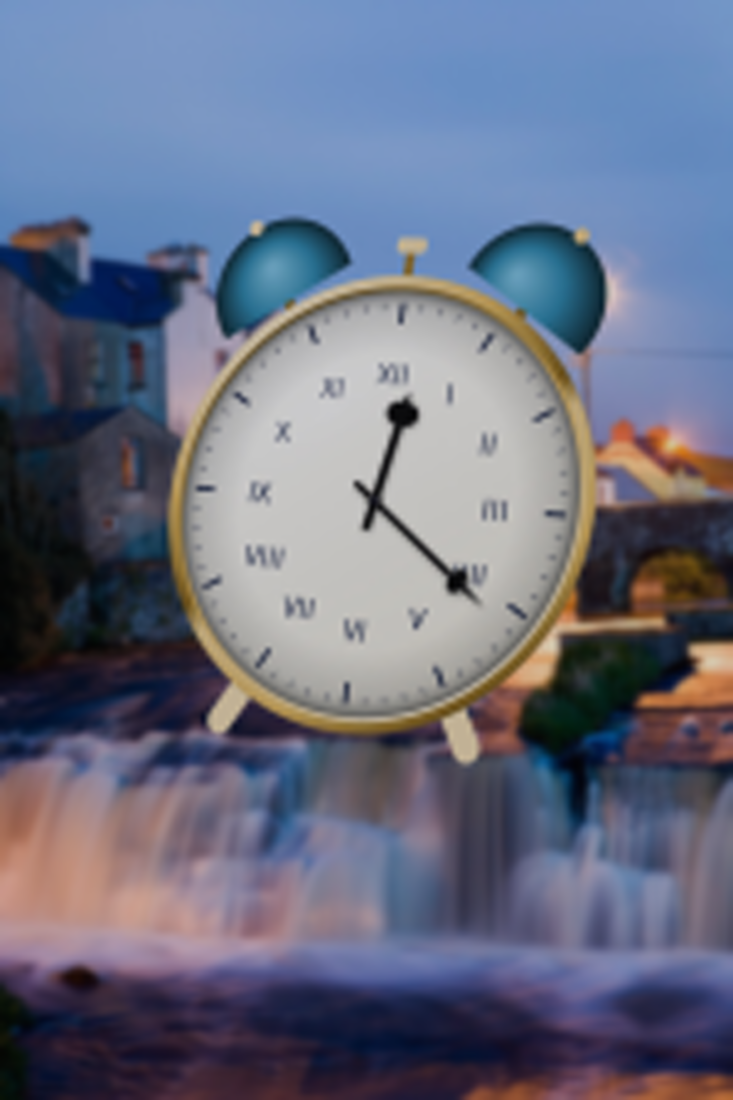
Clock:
12:21
